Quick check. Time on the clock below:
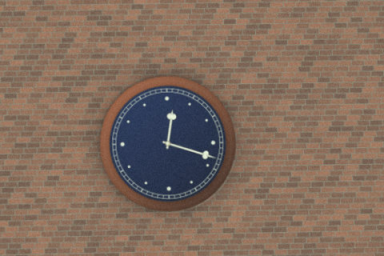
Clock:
12:18
